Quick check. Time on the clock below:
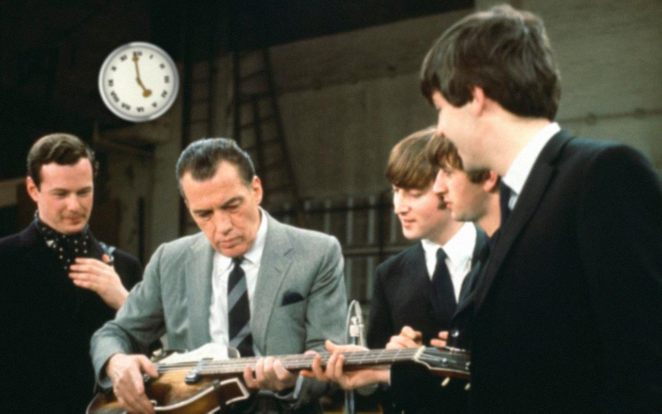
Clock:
4:59
